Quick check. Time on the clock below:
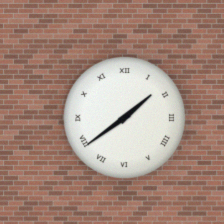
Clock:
1:39
